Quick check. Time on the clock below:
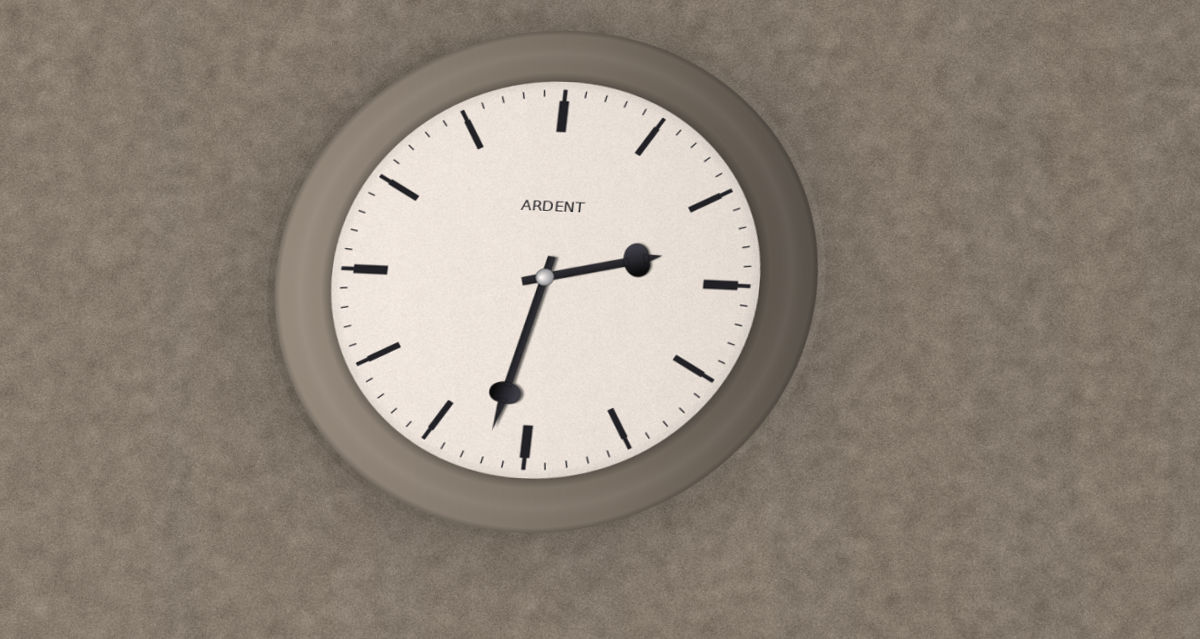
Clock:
2:32
